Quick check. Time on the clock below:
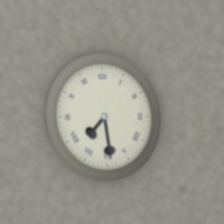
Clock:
7:29
